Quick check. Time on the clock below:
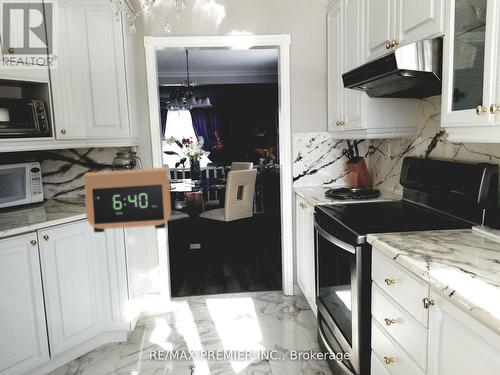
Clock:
6:40
